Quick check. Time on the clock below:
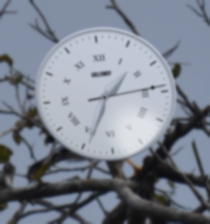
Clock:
1:34:14
